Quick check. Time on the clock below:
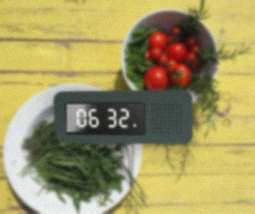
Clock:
6:32
